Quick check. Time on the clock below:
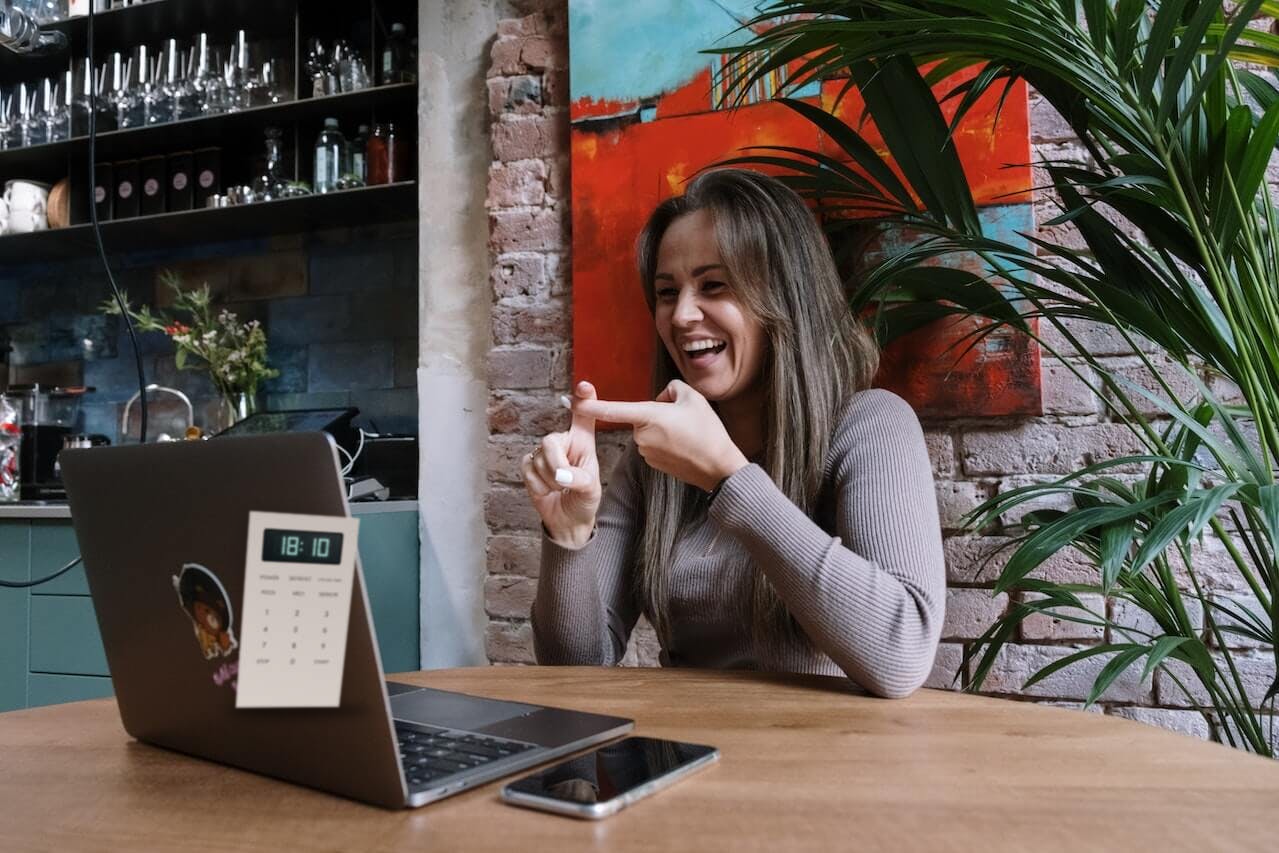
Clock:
18:10
